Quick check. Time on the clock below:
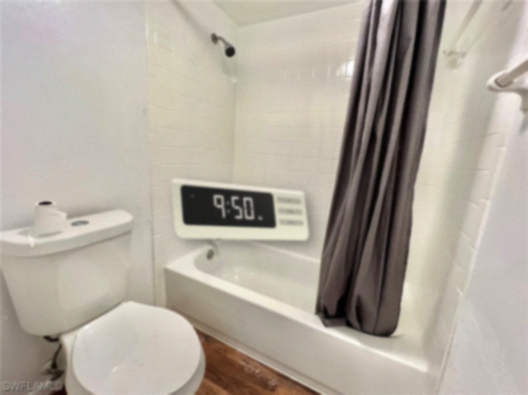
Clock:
9:50
